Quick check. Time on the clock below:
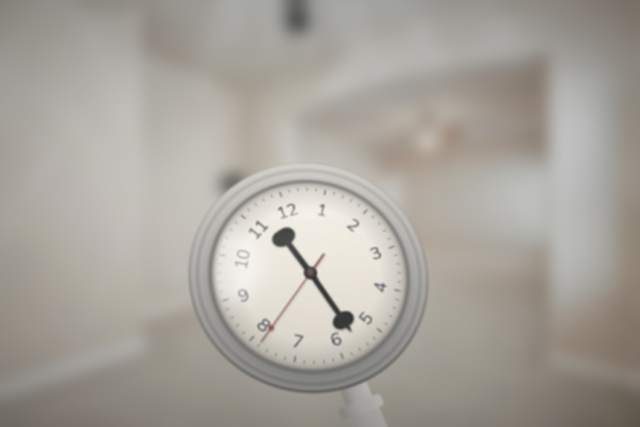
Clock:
11:27:39
